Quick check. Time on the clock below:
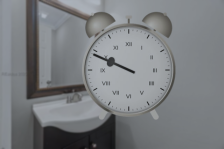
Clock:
9:49
